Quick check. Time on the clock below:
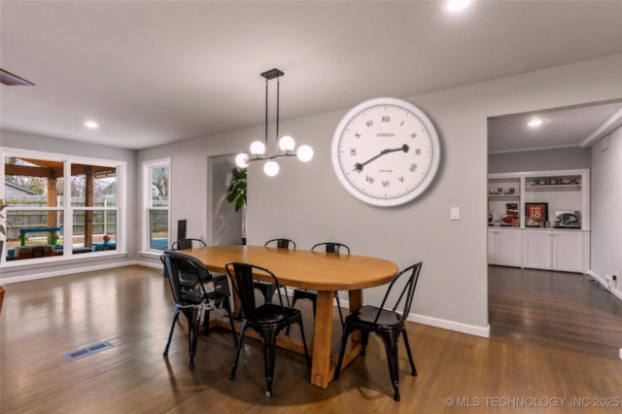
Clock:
2:40
